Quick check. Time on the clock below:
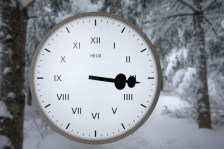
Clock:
3:16
